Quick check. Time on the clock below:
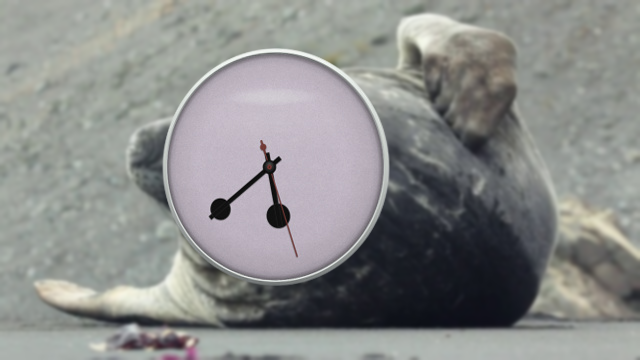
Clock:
5:38:27
